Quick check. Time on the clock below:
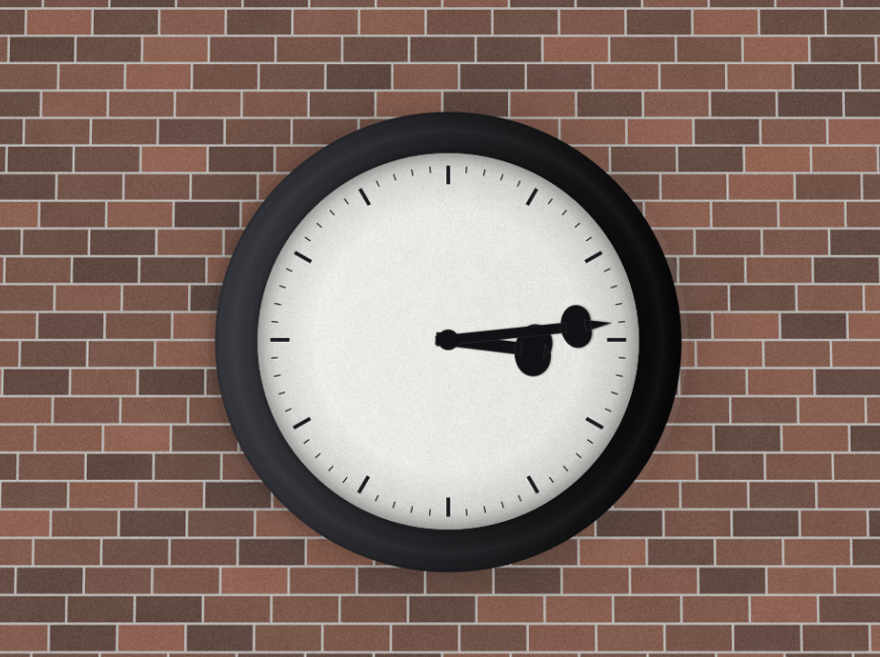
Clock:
3:14
